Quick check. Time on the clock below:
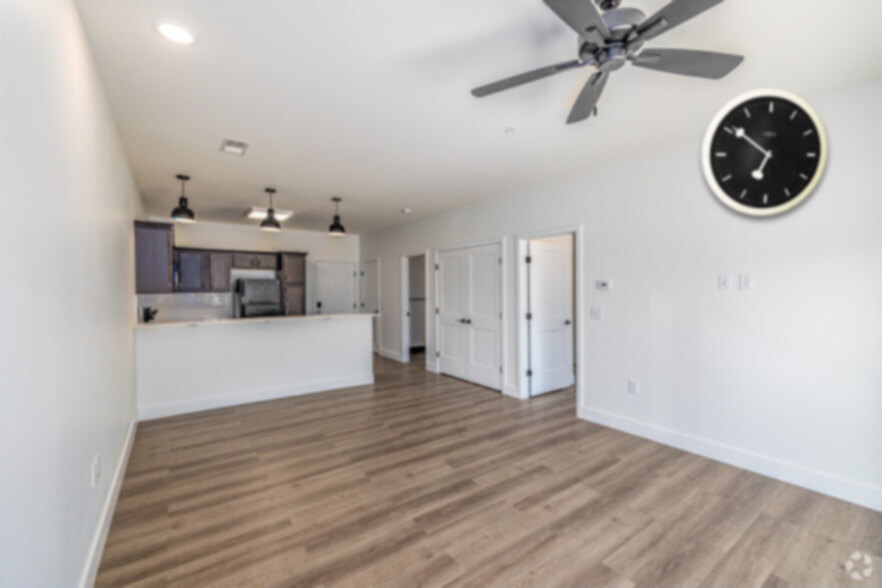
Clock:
6:51
